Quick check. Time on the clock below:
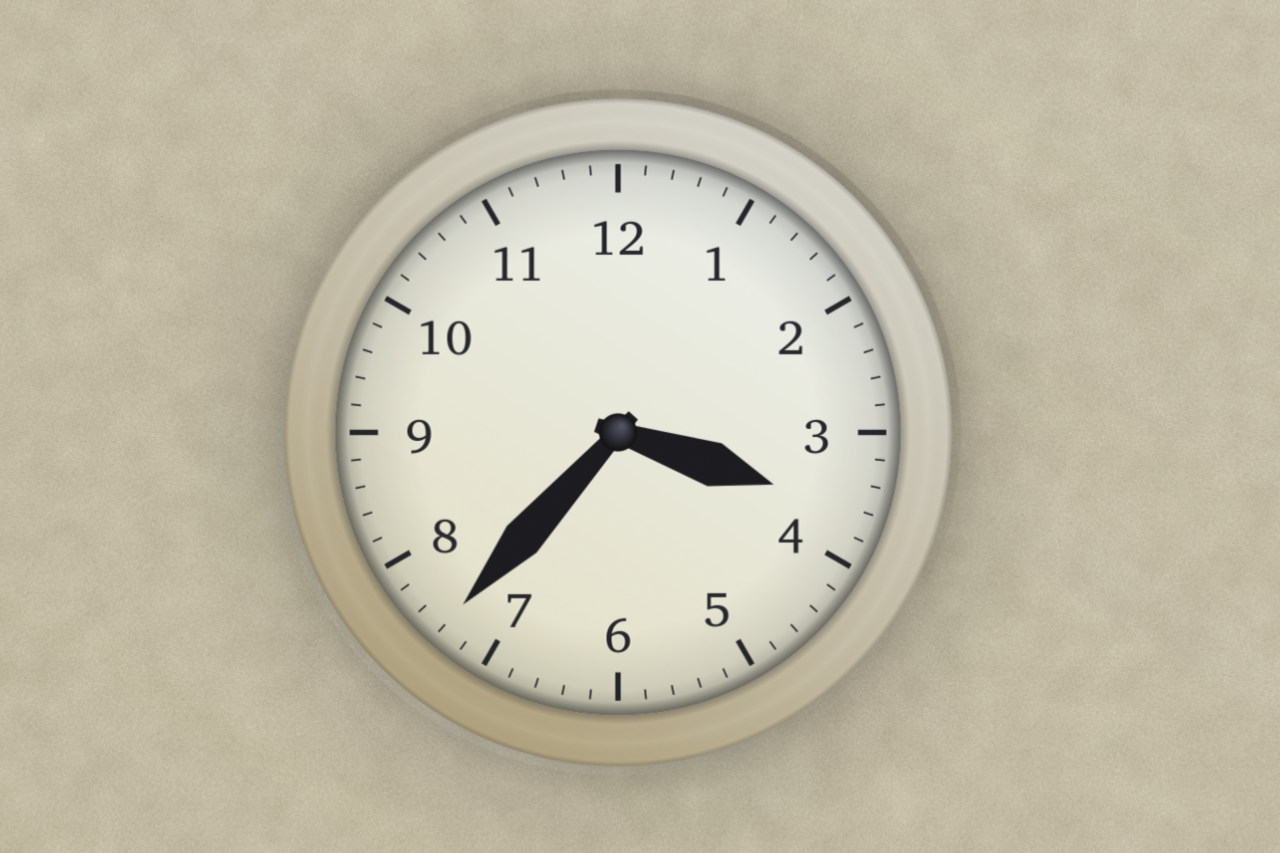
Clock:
3:37
